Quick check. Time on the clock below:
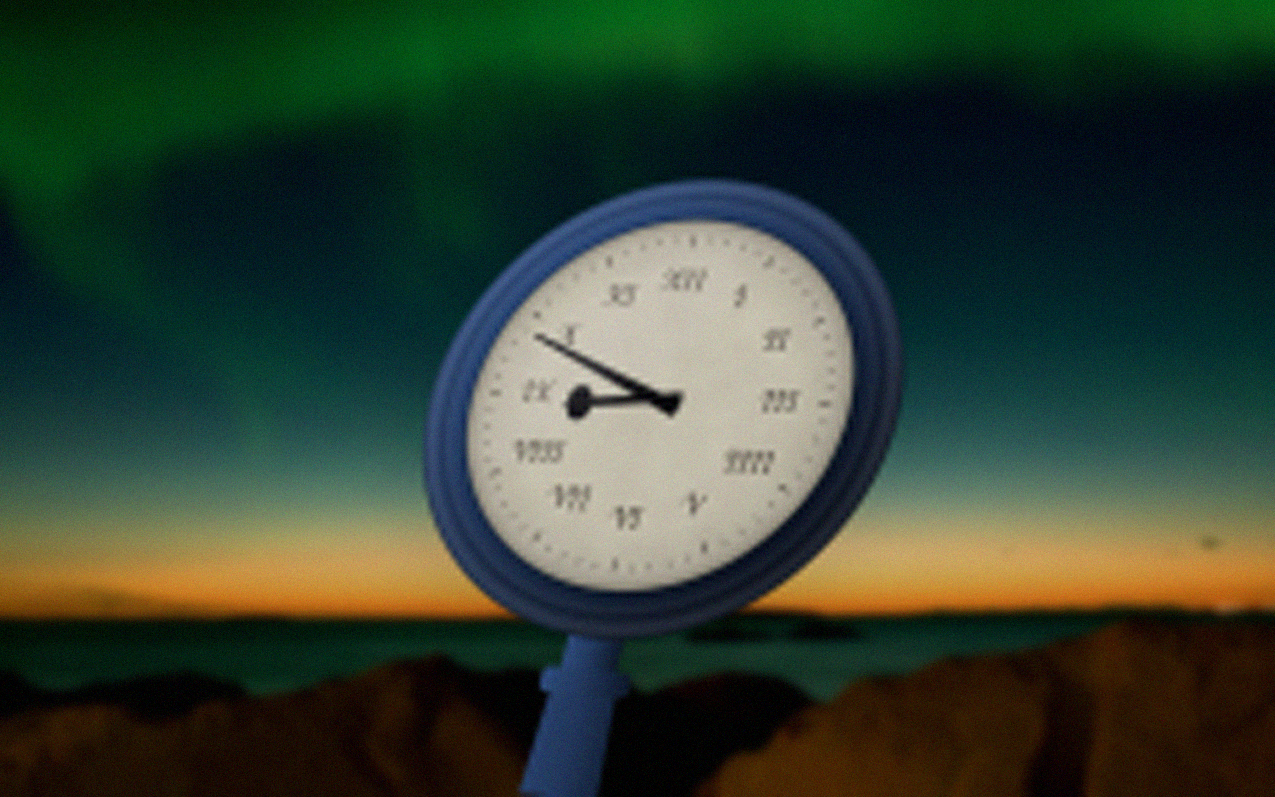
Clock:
8:49
